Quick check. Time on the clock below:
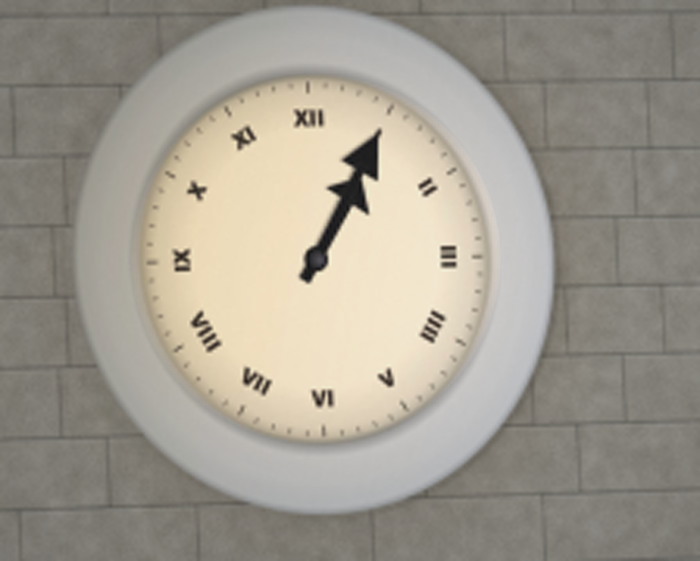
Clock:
1:05
